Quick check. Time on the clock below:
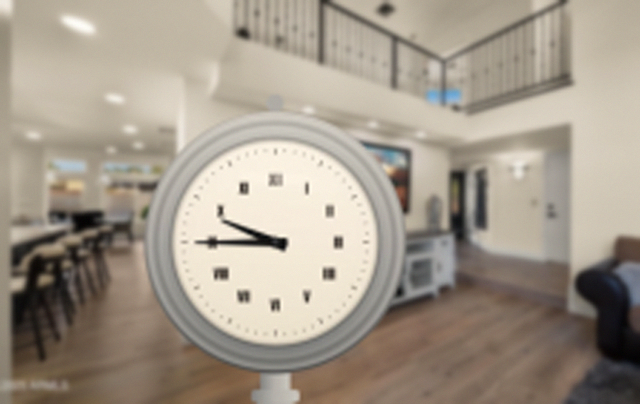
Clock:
9:45
